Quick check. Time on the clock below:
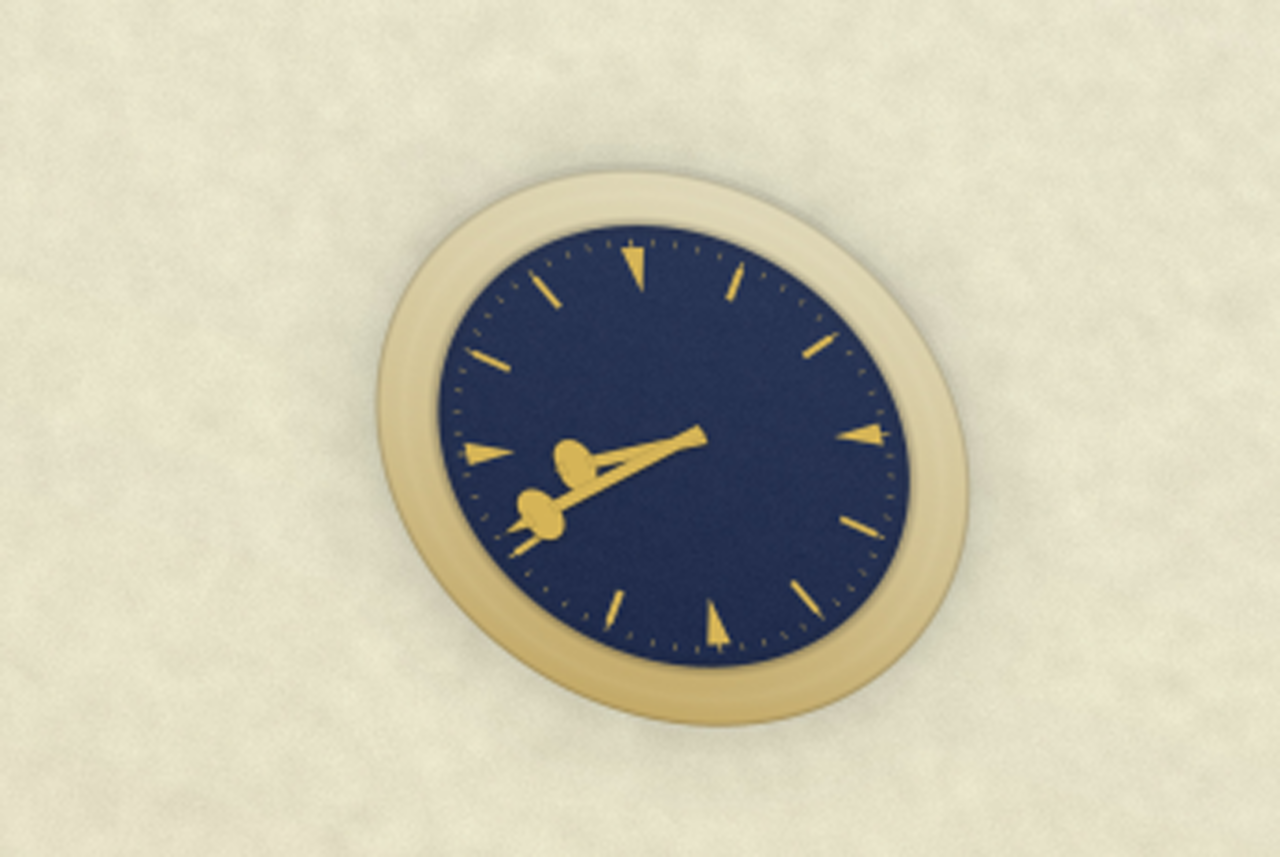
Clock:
8:41
